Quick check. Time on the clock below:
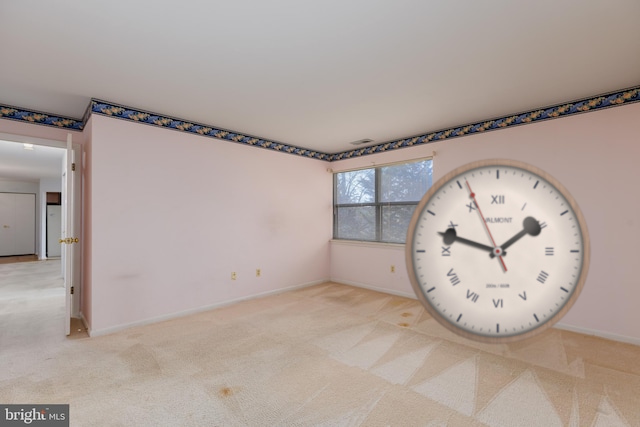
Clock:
1:47:56
